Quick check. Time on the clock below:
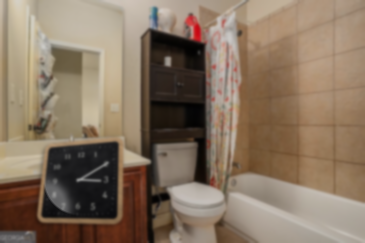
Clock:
3:10
